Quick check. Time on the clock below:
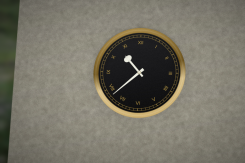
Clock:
10:38
